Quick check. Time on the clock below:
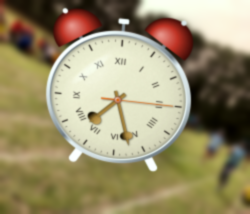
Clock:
7:27:15
